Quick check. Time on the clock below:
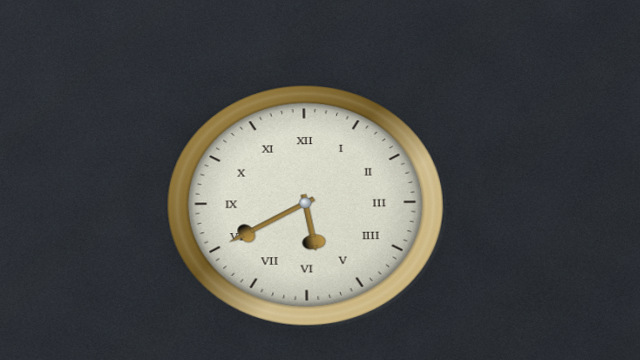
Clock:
5:40
